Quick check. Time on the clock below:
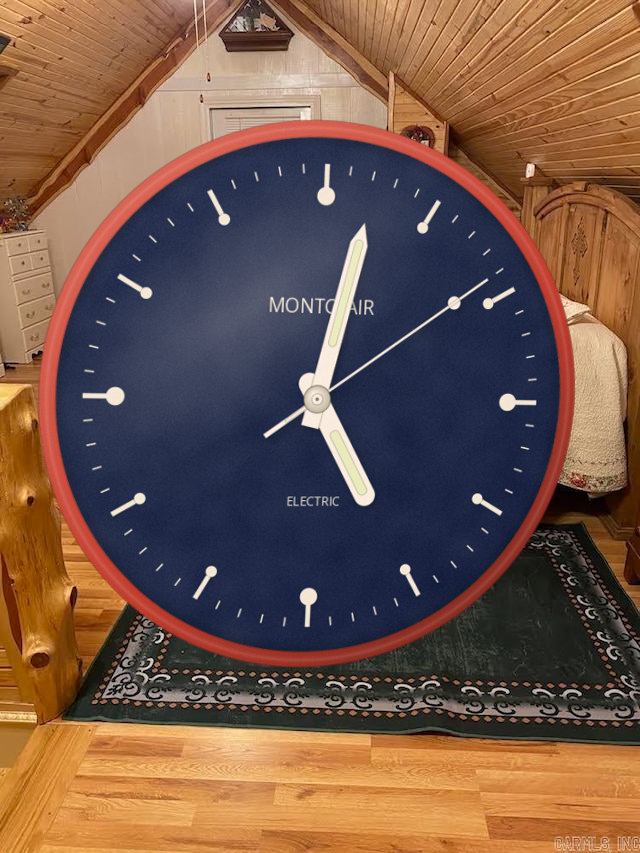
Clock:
5:02:09
